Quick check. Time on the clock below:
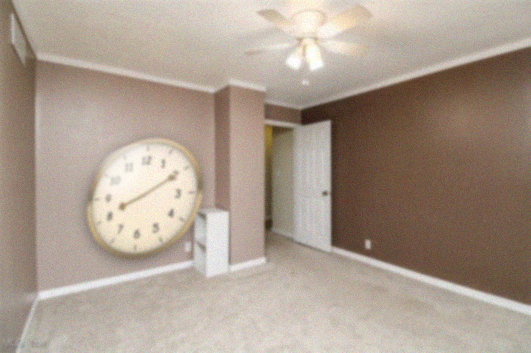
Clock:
8:10
